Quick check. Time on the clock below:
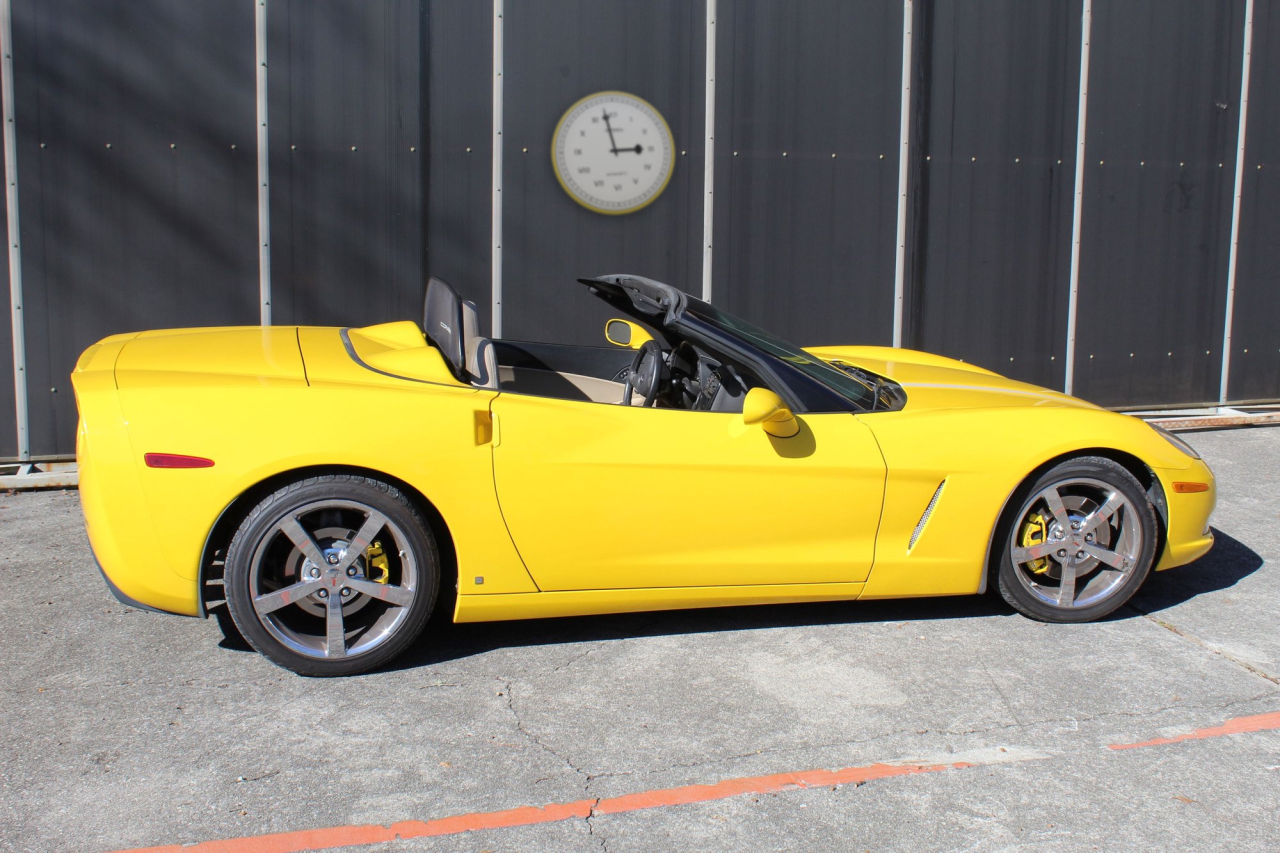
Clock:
2:58
